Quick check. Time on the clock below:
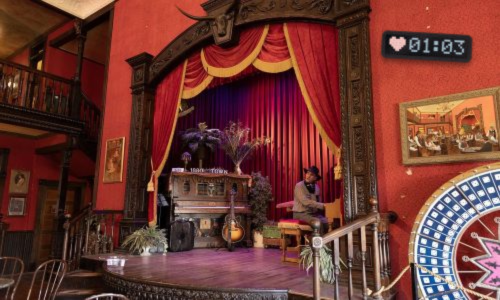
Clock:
1:03
